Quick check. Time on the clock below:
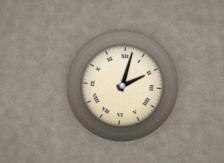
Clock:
2:02
